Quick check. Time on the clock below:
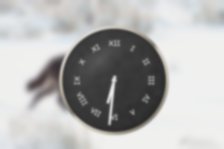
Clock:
6:31
